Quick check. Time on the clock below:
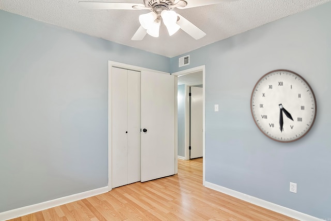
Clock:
4:30
